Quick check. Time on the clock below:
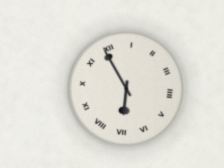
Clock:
6:59
